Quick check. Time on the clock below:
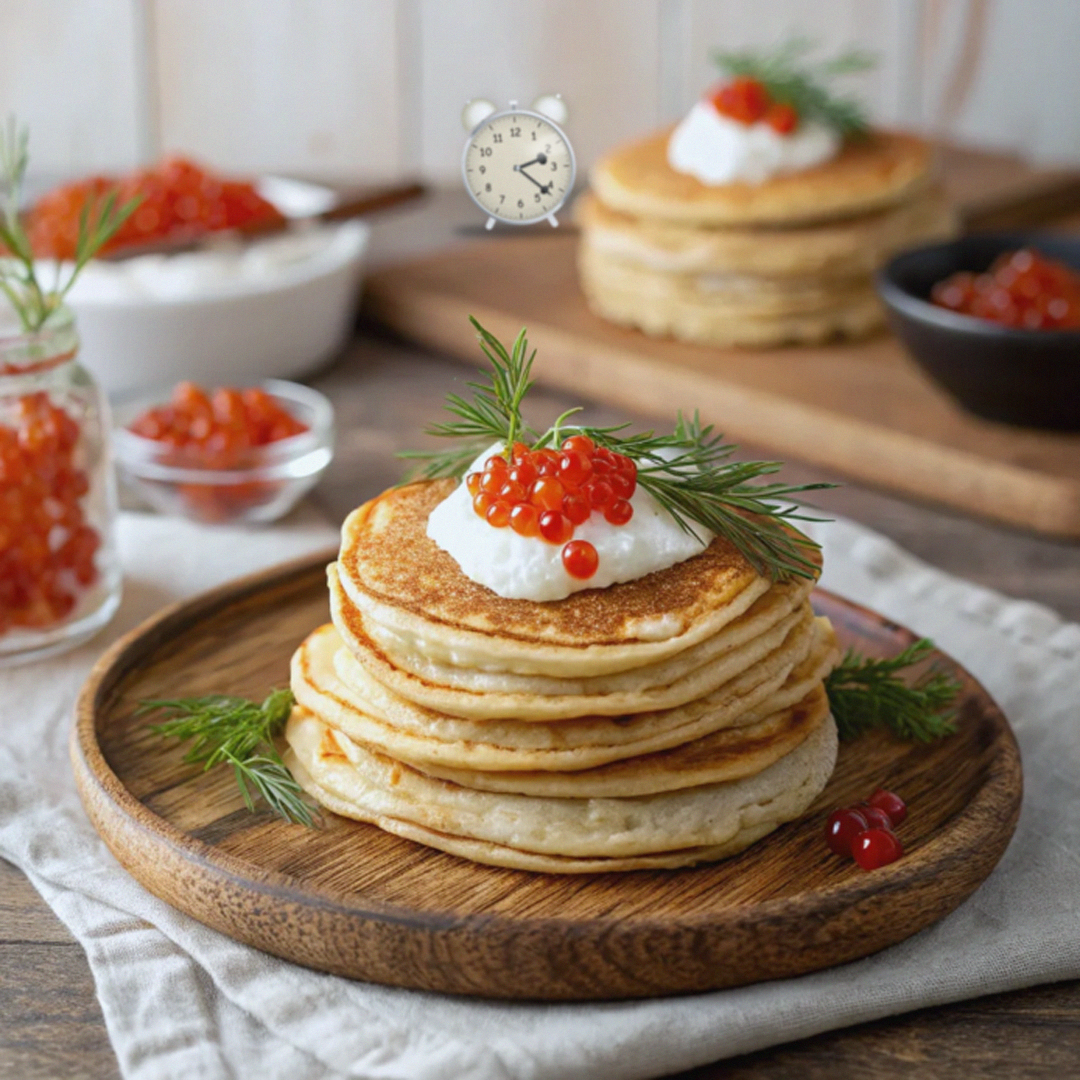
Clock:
2:22
